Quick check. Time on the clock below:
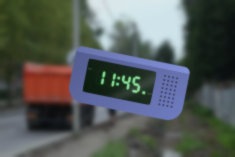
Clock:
11:45
